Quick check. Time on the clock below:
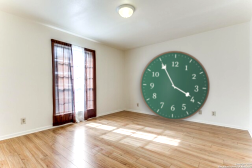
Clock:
3:55
